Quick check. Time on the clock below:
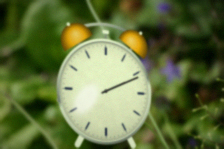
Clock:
2:11
